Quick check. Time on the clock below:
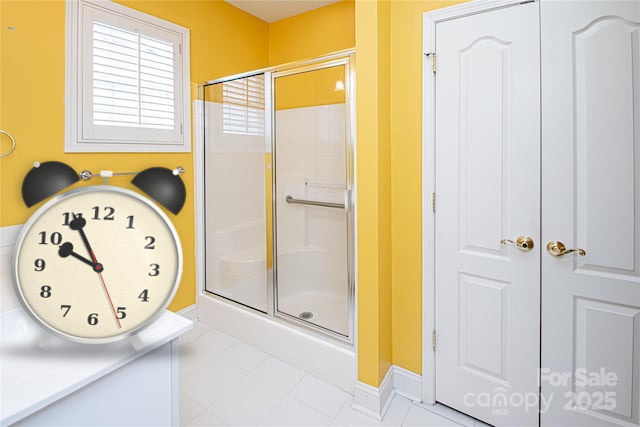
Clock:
9:55:26
